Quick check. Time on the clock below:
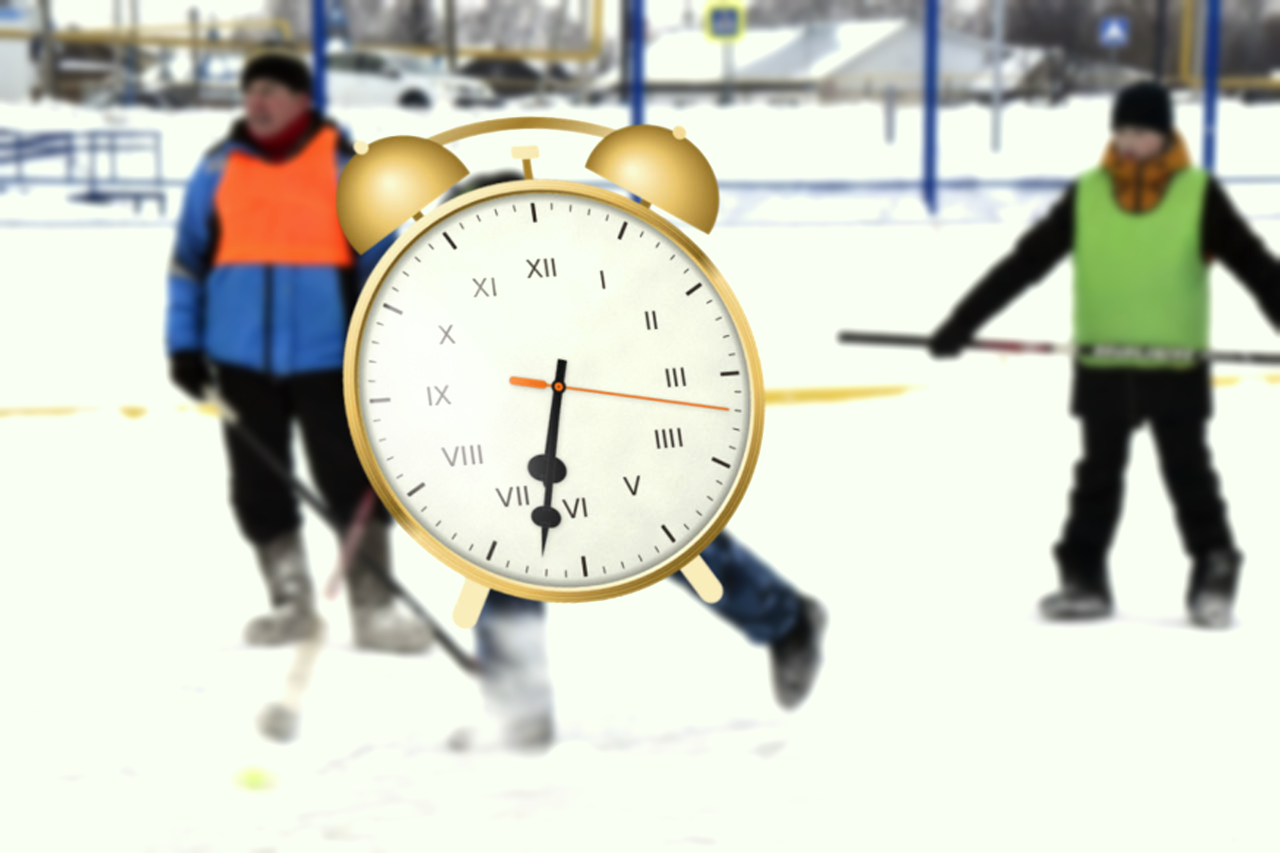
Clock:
6:32:17
